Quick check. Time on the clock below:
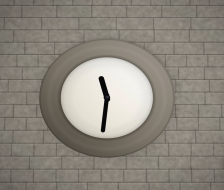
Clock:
11:31
